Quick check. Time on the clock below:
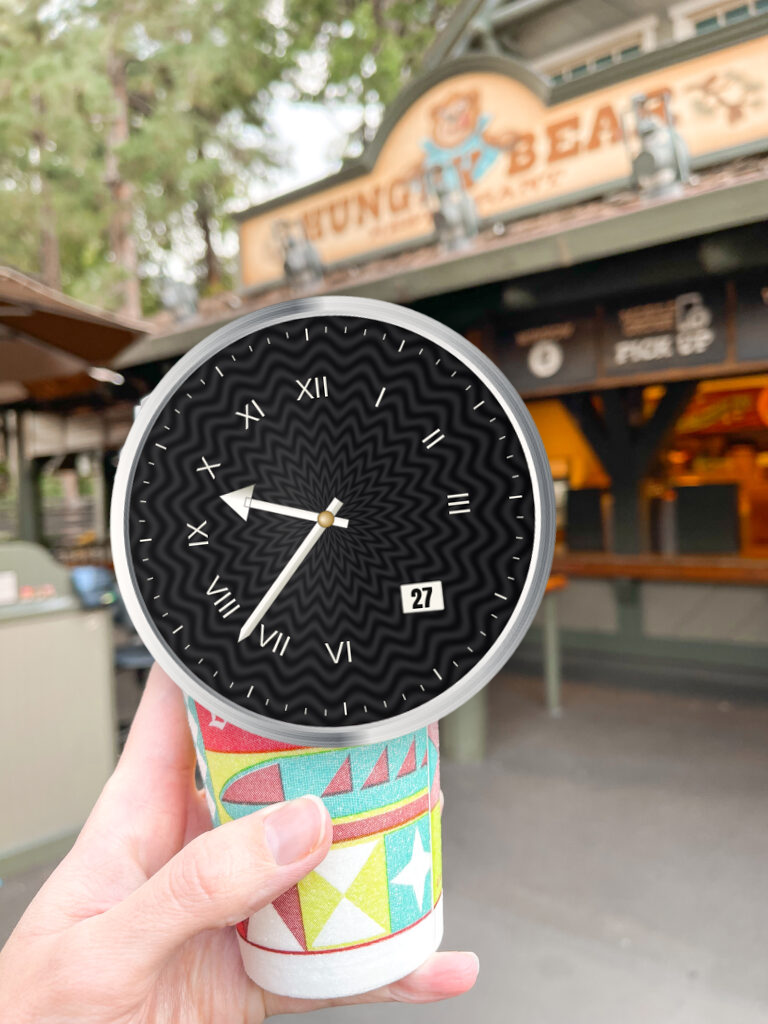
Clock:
9:37
